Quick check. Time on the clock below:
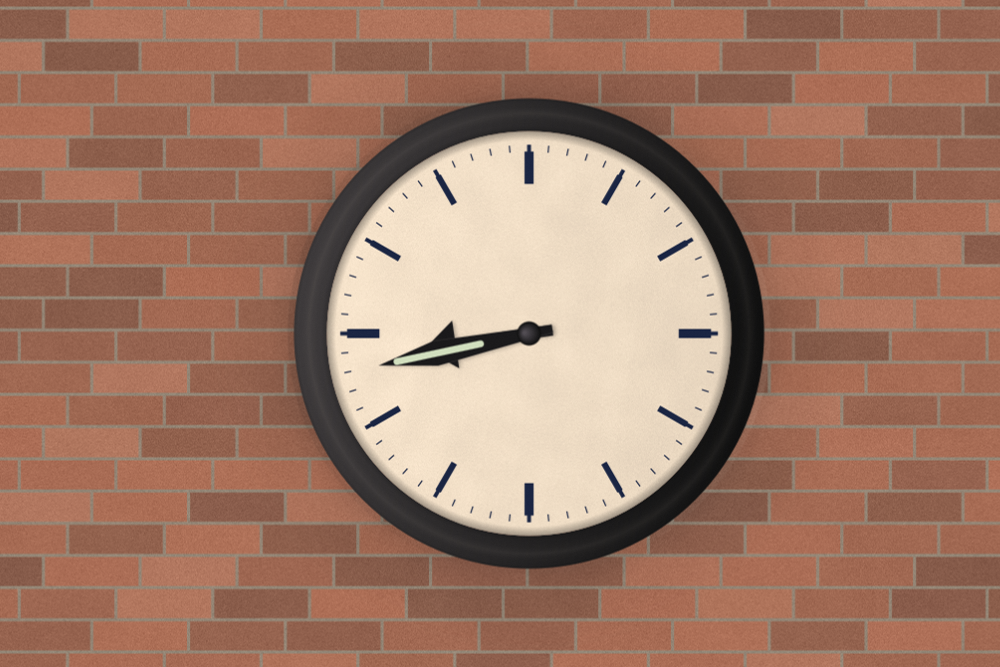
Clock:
8:43
